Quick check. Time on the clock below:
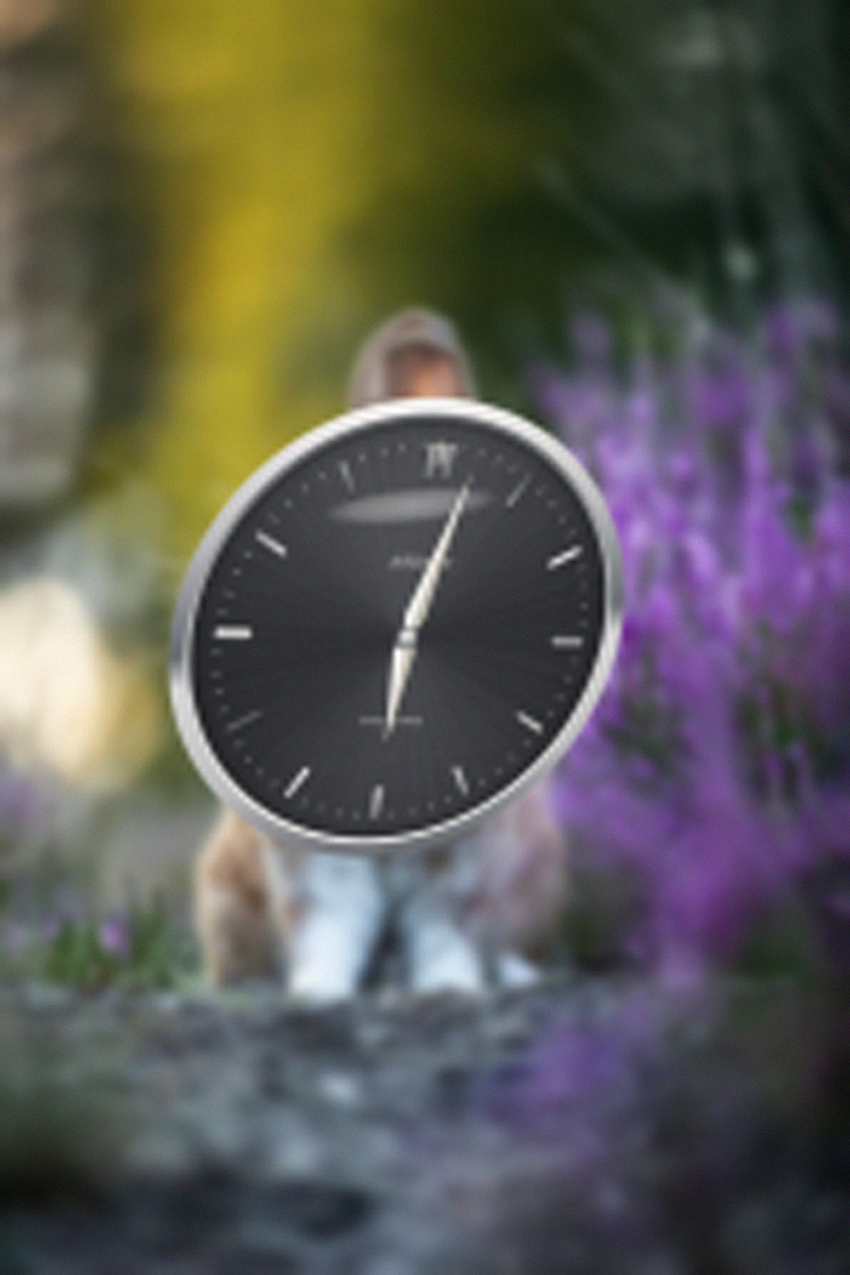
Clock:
6:02
